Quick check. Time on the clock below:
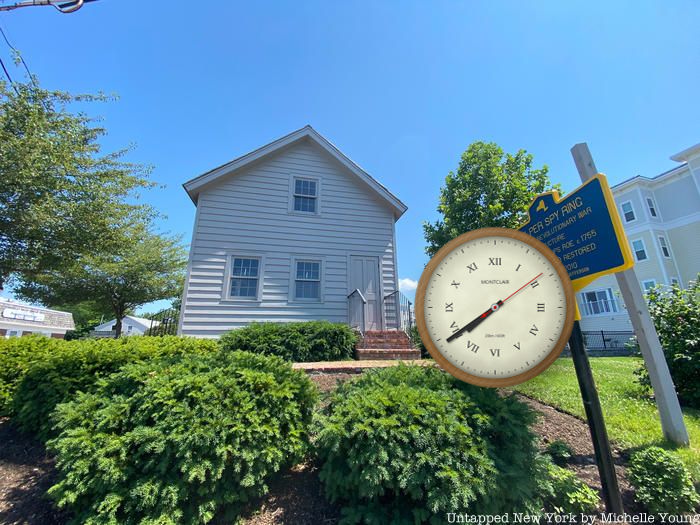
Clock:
7:39:09
